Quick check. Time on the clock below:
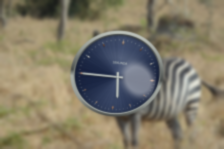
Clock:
5:45
